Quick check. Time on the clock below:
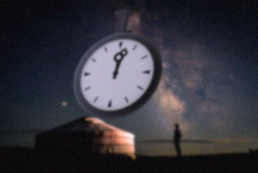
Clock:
12:02
